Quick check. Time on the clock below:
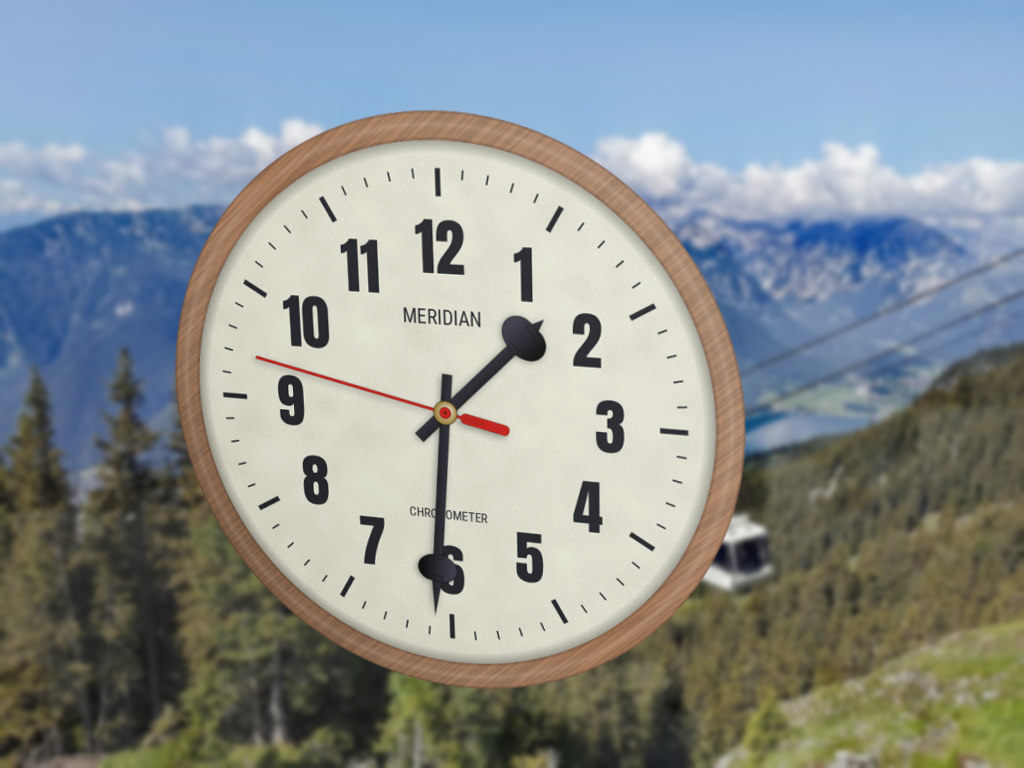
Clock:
1:30:47
